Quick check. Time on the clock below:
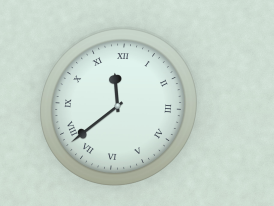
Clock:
11:38
